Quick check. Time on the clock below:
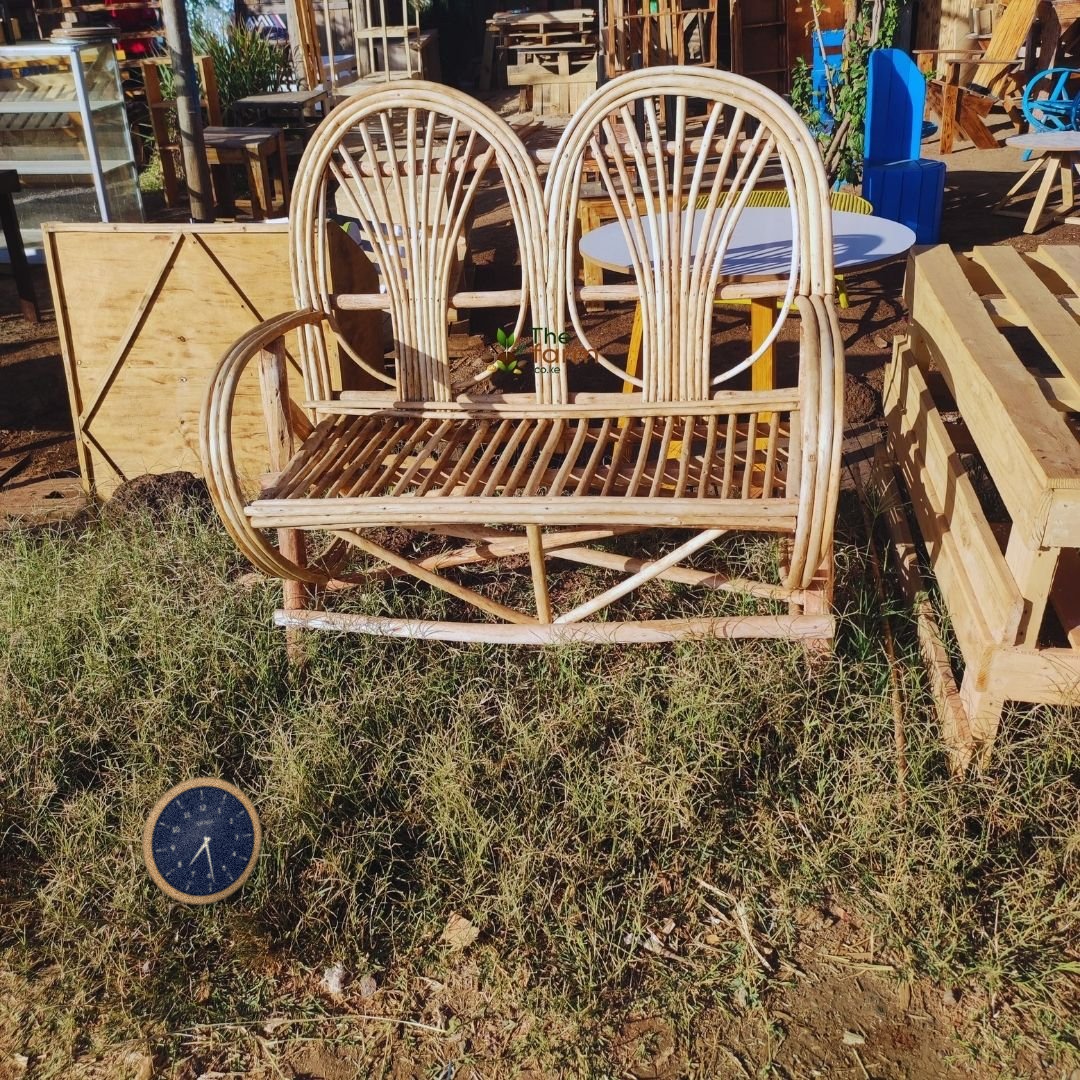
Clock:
7:29
